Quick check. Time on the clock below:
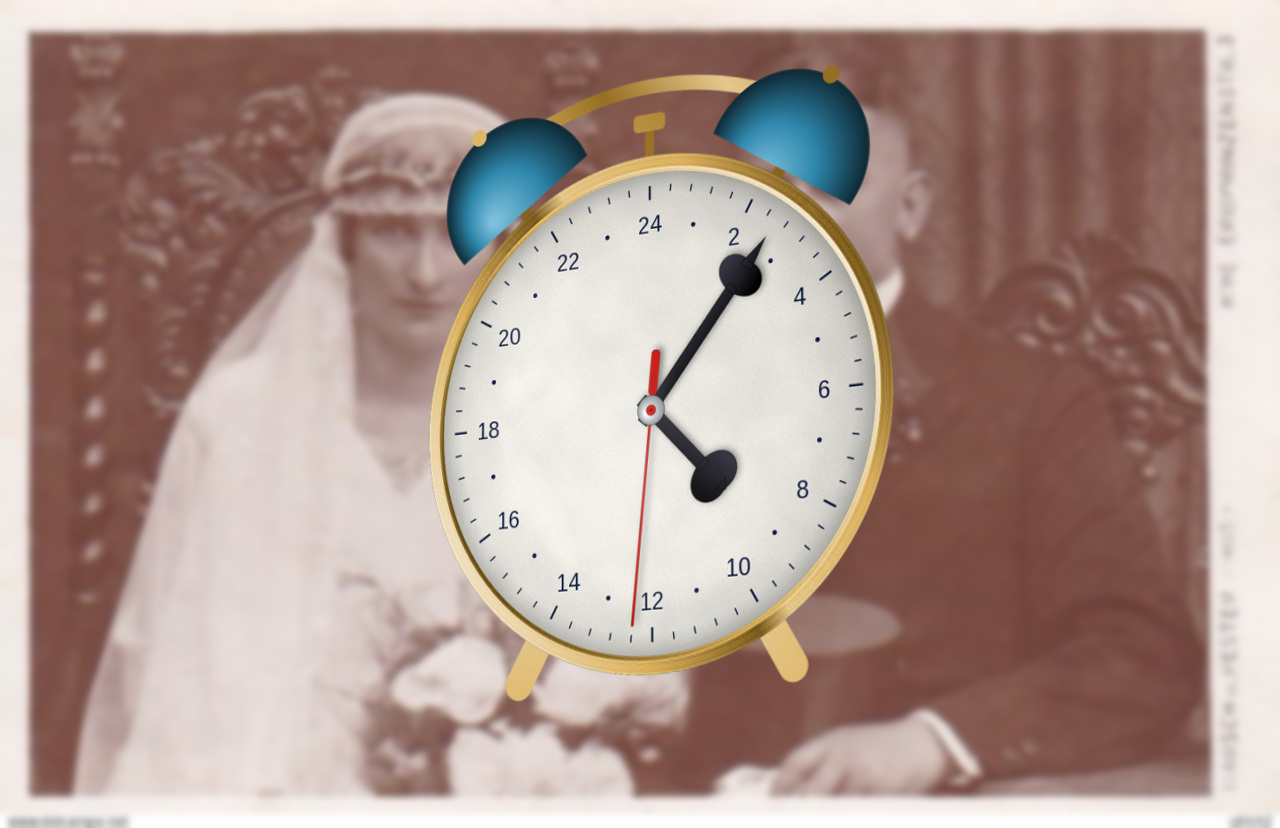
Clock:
9:06:31
